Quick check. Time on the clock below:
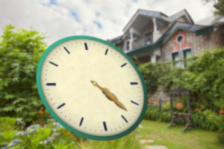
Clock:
4:23
